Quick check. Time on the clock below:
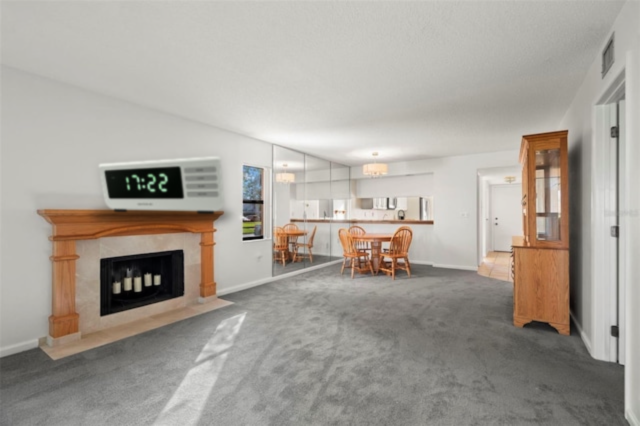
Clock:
17:22
